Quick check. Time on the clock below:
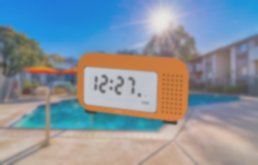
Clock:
12:27
